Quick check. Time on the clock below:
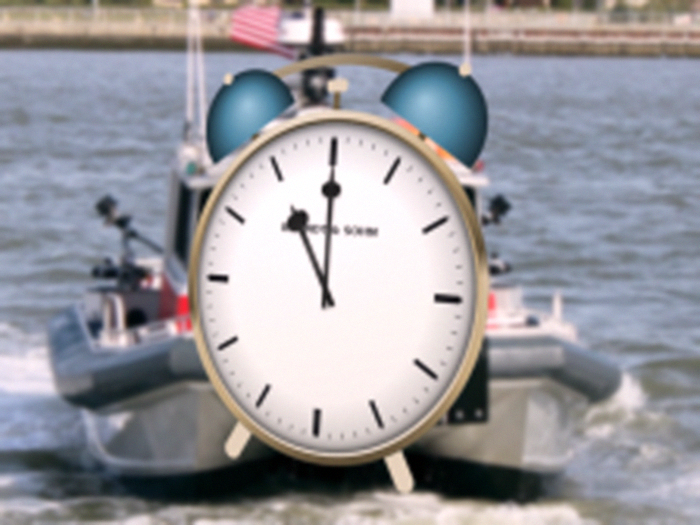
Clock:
11:00
